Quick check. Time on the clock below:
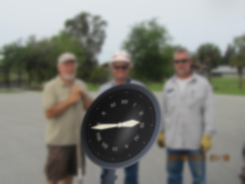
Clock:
2:44
